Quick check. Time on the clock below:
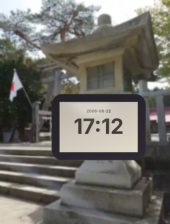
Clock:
17:12
